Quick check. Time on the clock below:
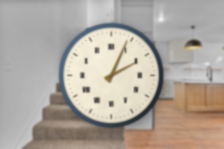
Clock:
2:04
